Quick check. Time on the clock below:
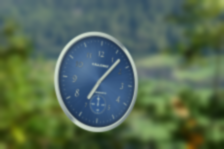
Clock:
7:07
